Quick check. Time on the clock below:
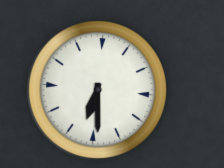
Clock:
6:29
